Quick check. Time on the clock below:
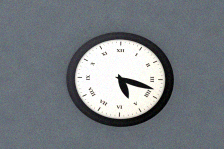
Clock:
5:18
